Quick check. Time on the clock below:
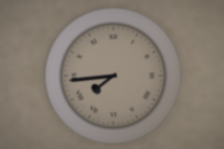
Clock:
7:44
